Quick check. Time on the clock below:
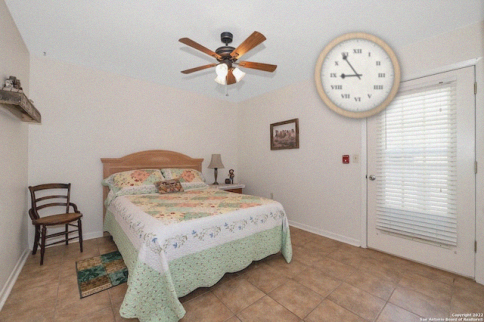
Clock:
8:54
